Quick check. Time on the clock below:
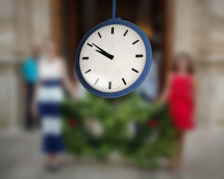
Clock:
9:51
